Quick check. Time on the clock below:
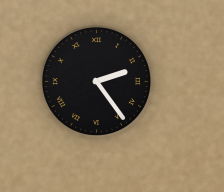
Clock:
2:24
